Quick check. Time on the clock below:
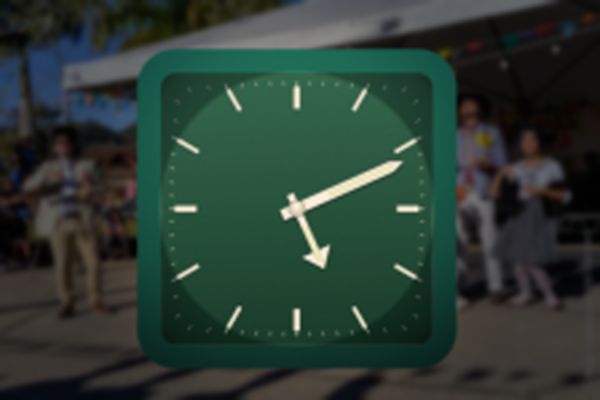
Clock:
5:11
